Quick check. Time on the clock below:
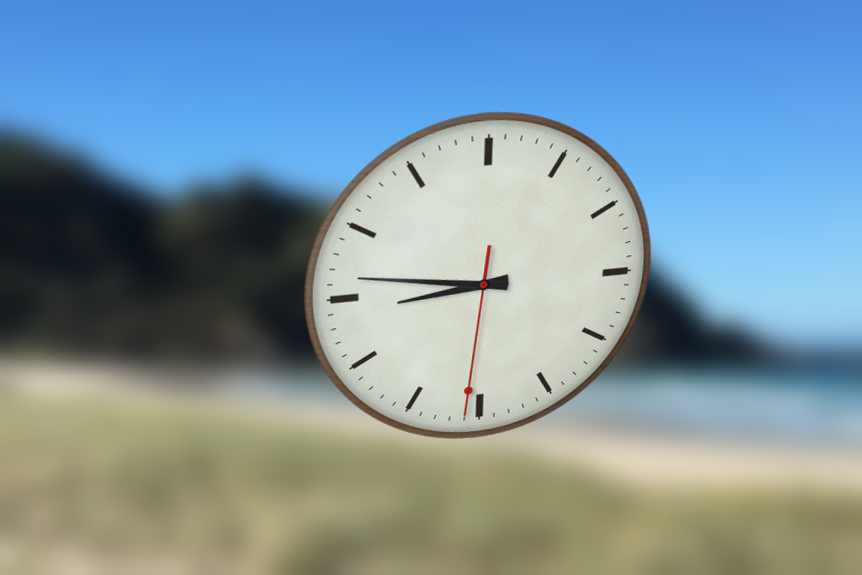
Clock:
8:46:31
